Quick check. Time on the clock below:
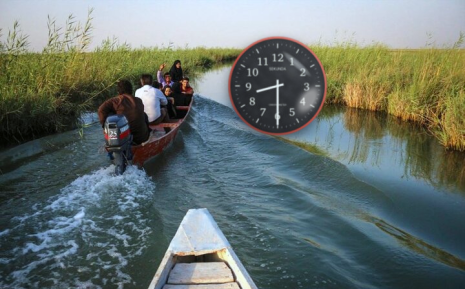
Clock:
8:30
